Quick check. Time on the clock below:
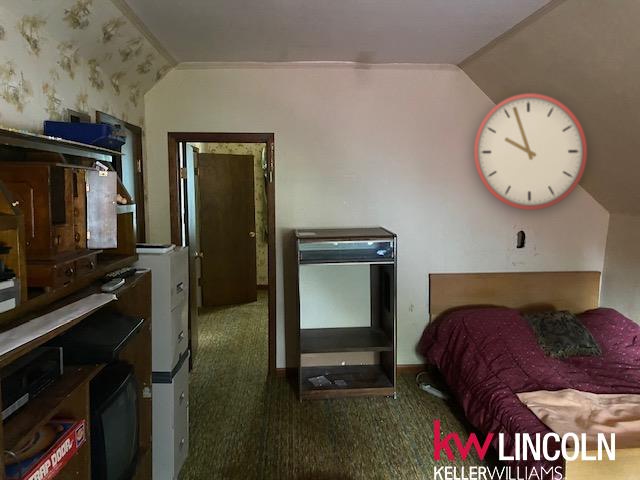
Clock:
9:57
